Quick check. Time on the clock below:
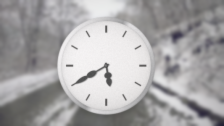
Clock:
5:40
